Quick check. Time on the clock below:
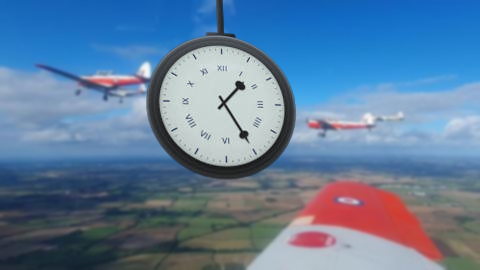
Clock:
1:25
